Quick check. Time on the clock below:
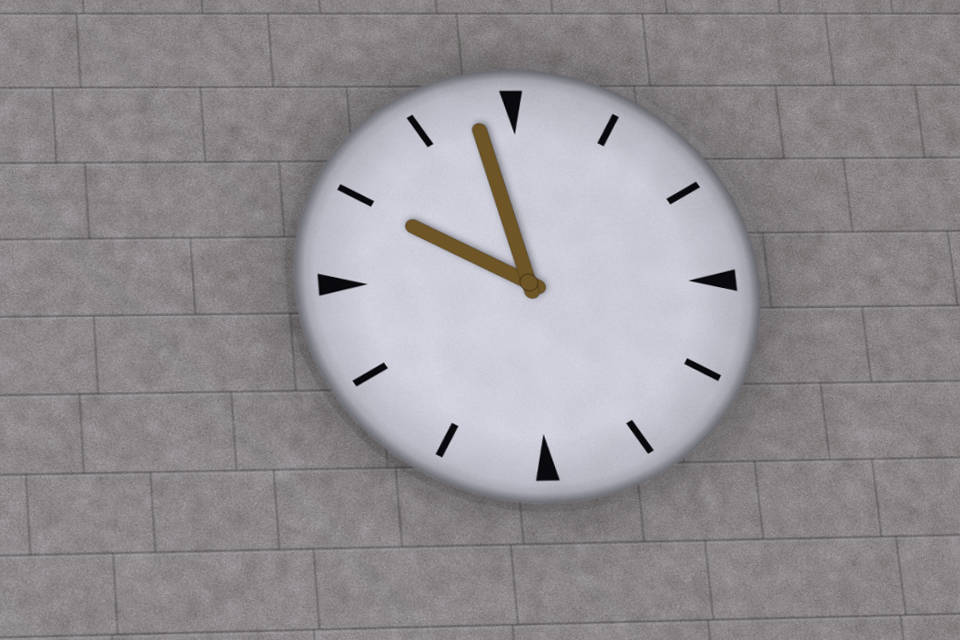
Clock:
9:58
